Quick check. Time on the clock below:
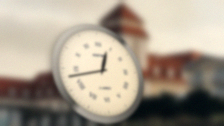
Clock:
12:43
